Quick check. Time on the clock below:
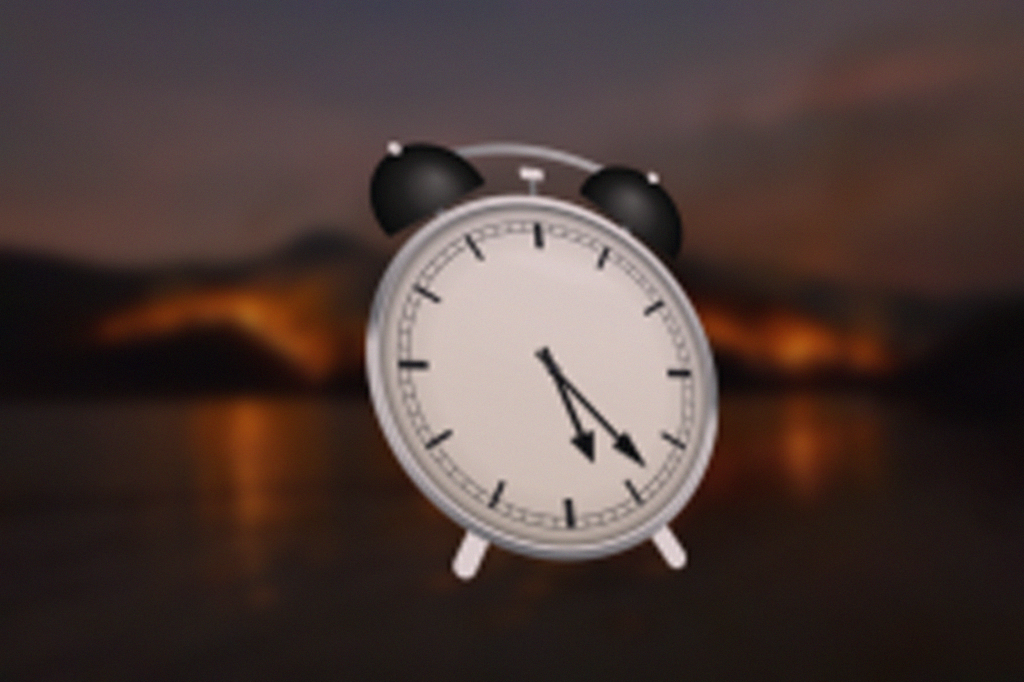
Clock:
5:23
